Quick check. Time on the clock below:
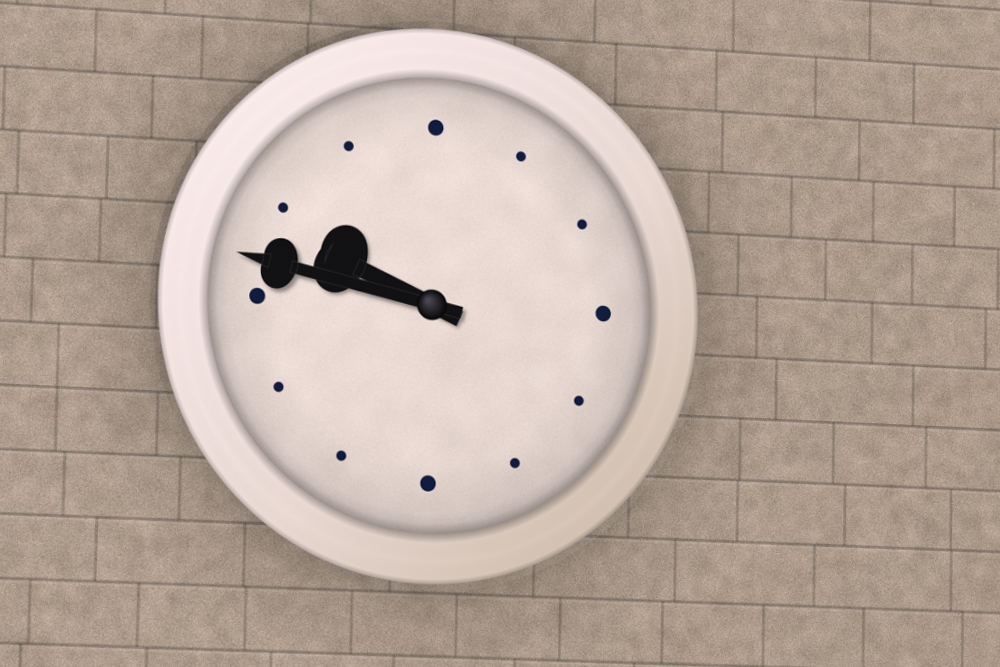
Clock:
9:47
